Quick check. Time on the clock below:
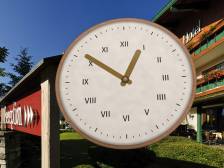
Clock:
12:51
